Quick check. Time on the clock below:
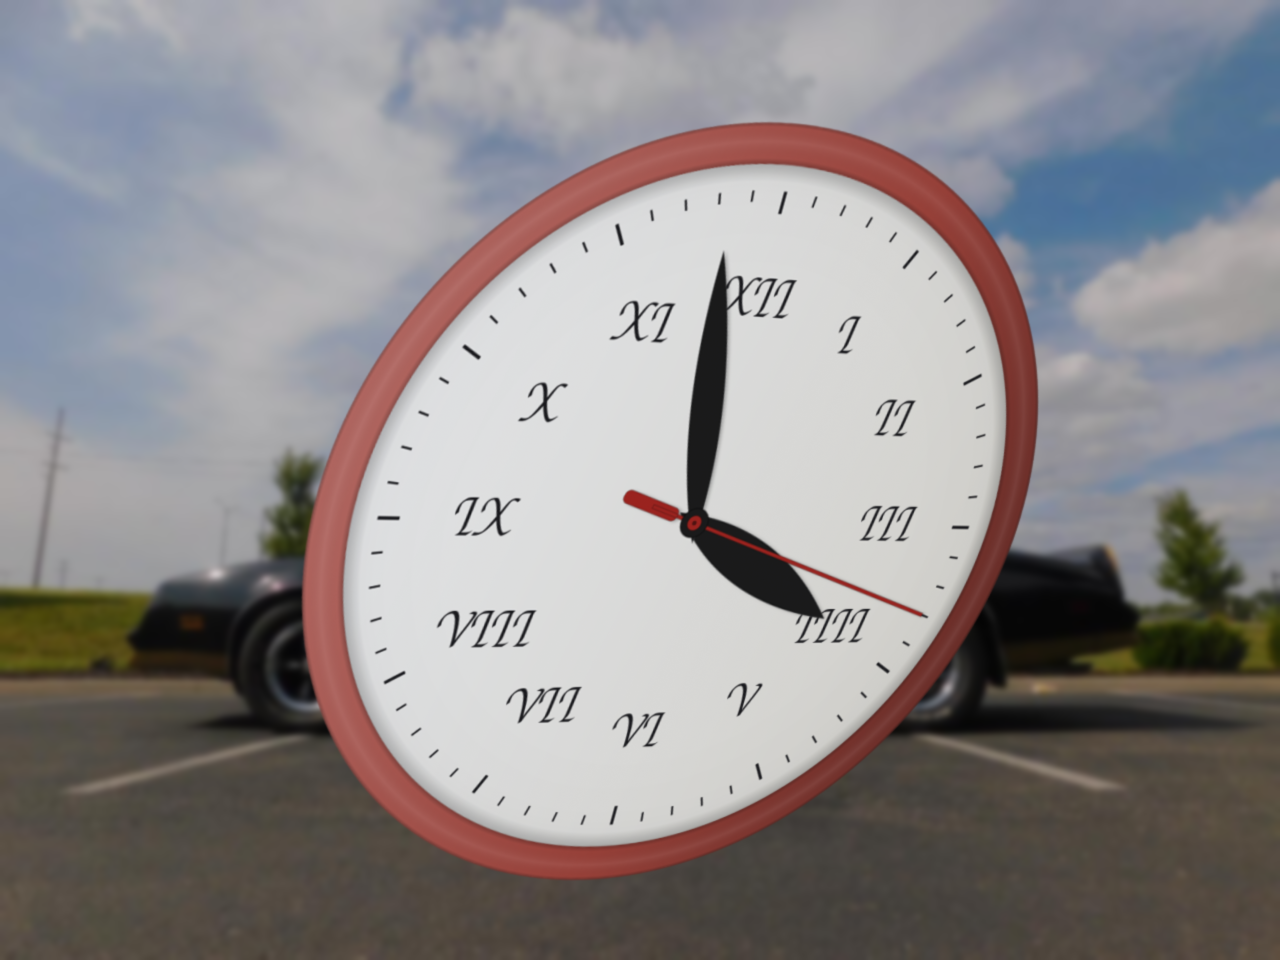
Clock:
3:58:18
